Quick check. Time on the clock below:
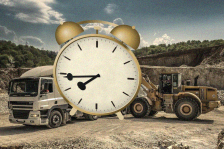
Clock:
7:44
